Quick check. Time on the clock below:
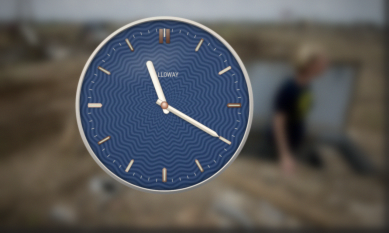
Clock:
11:20
